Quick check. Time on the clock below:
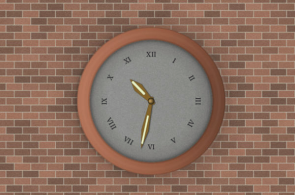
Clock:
10:32
